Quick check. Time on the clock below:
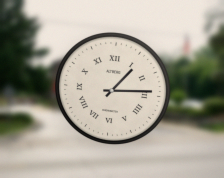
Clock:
1:14
